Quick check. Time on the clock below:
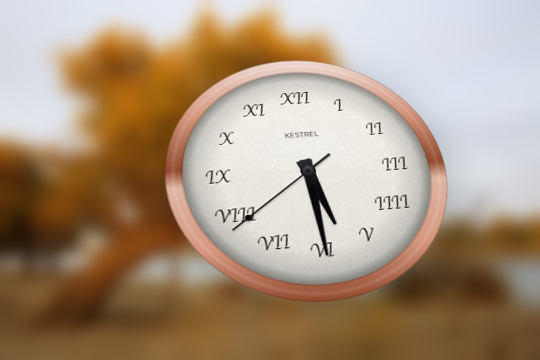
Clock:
5:29:39
